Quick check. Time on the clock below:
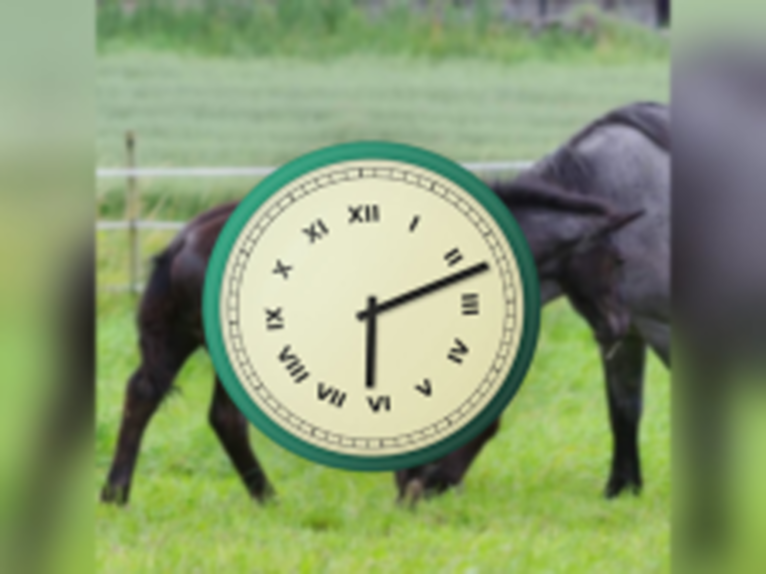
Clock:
6:12
